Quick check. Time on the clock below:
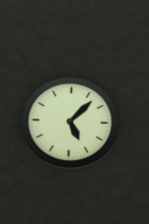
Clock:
5:07
